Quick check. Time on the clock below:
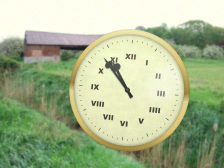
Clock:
10:53
